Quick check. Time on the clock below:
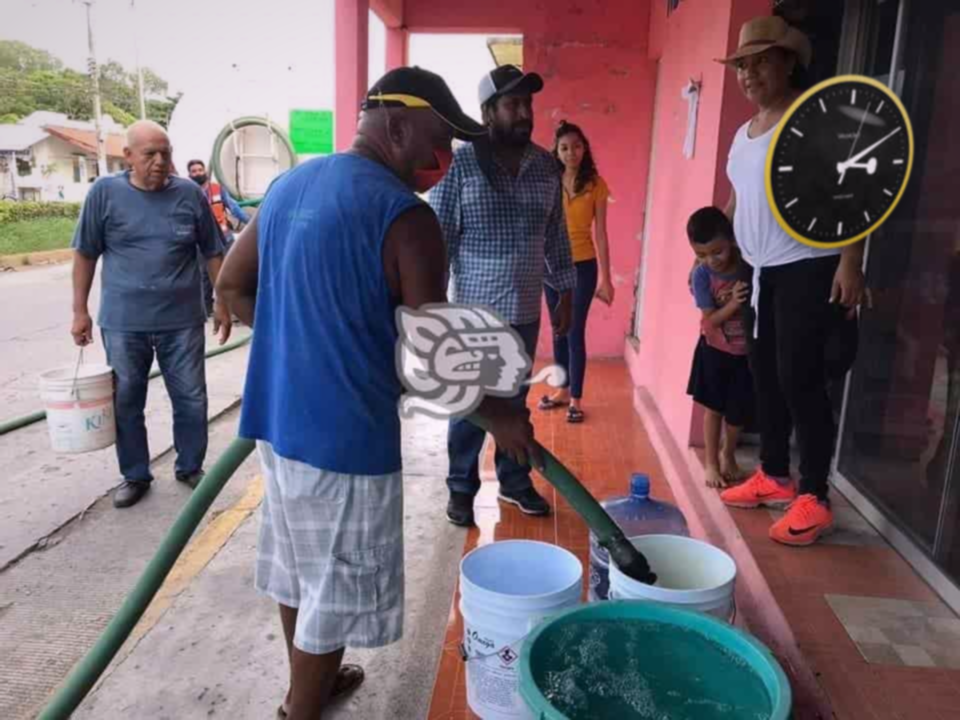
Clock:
3:10:03
